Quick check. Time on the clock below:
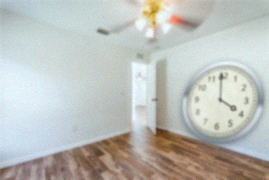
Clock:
3:59
